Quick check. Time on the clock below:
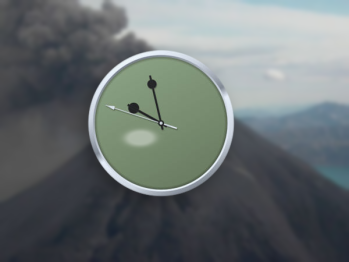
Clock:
9:57:48
